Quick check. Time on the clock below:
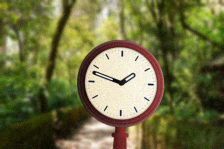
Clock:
1:48
